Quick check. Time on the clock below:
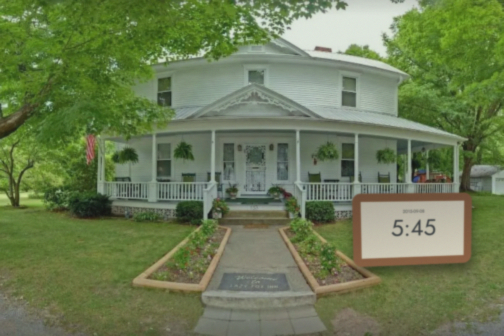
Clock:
5:45
